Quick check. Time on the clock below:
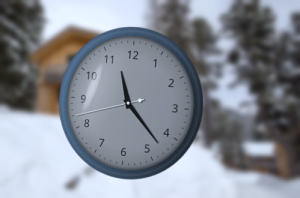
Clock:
11:22:42
